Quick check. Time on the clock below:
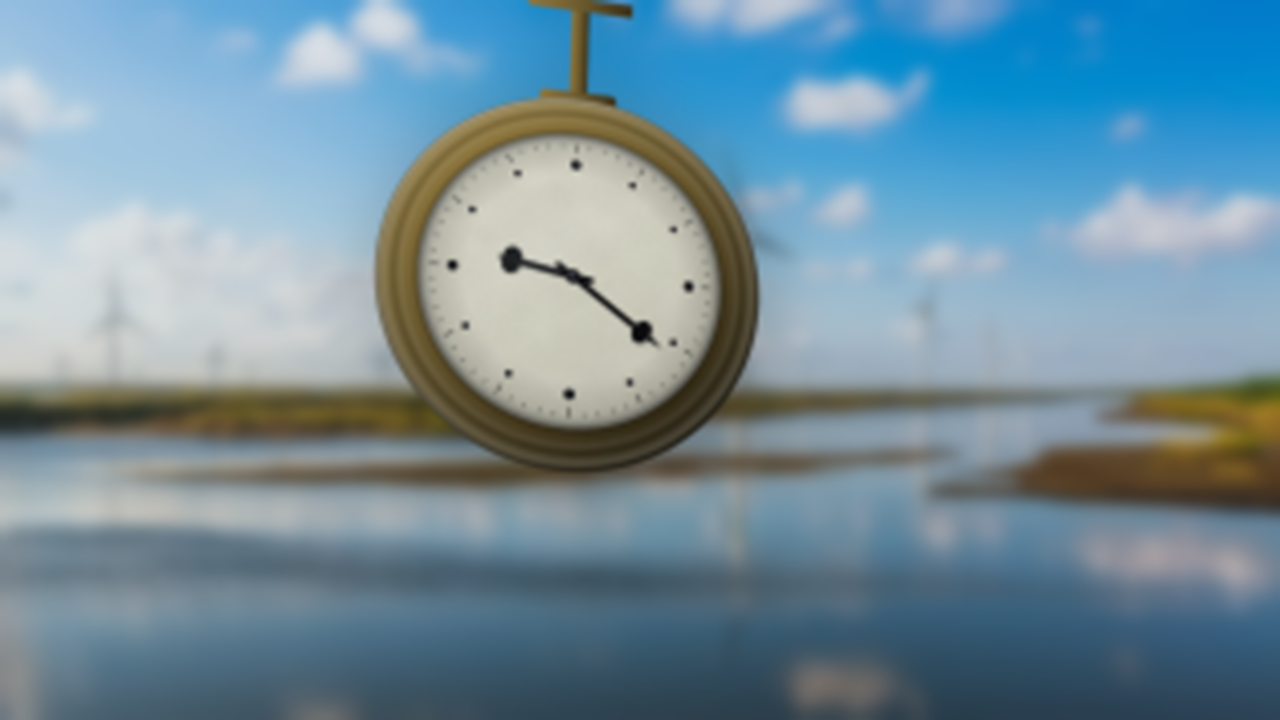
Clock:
9:21
